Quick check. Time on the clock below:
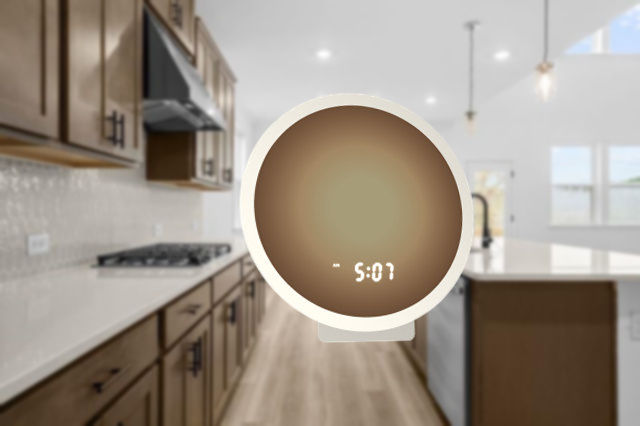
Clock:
5:07
